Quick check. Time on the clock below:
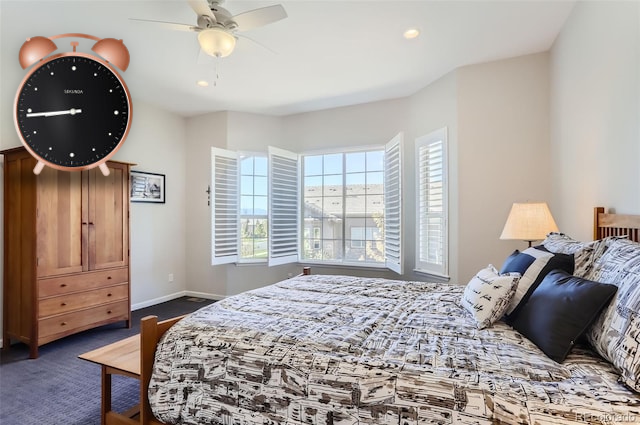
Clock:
8:44
